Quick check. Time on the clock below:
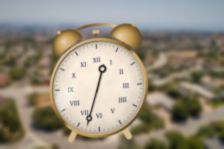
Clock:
12:33
